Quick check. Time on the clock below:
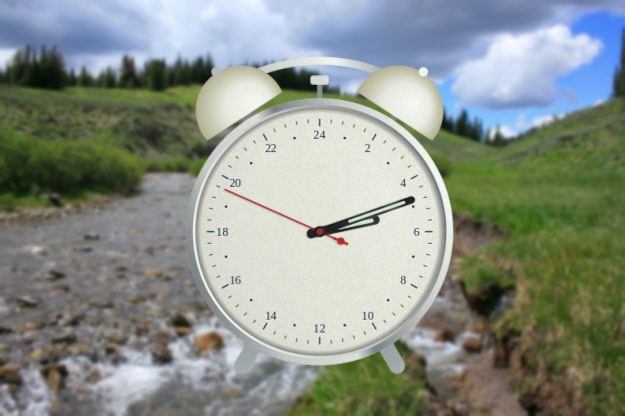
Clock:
5:11:49
